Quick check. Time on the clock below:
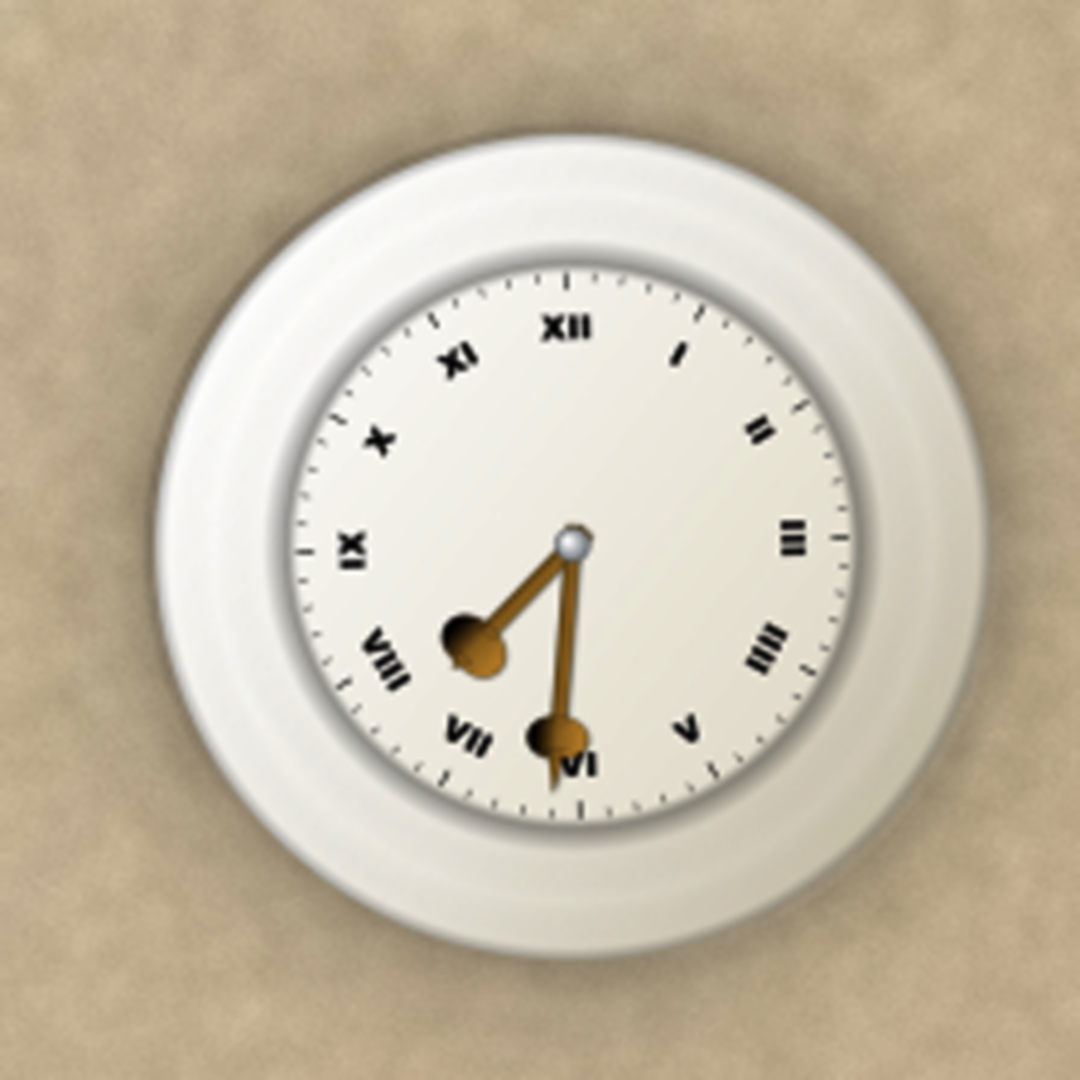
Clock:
7:31
